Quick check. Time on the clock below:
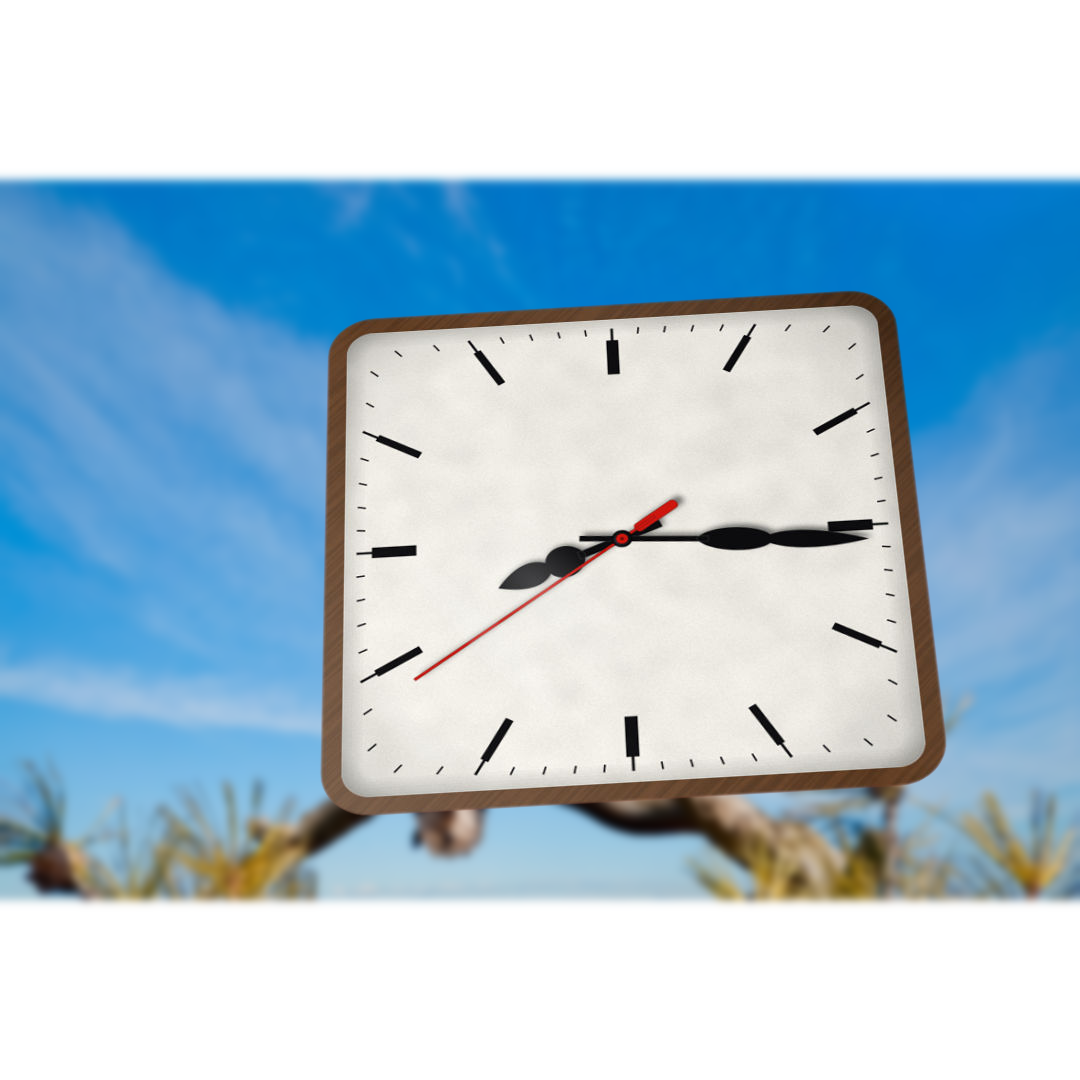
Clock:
8:15:39
